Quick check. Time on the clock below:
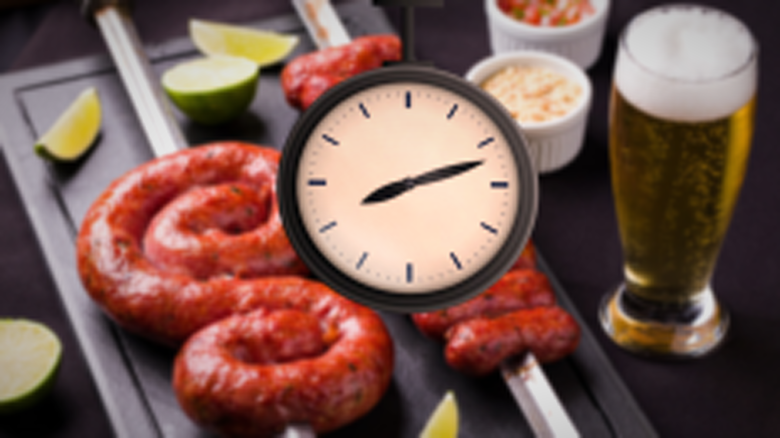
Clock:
8:12
